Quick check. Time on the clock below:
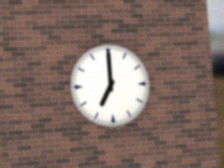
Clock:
7:00
